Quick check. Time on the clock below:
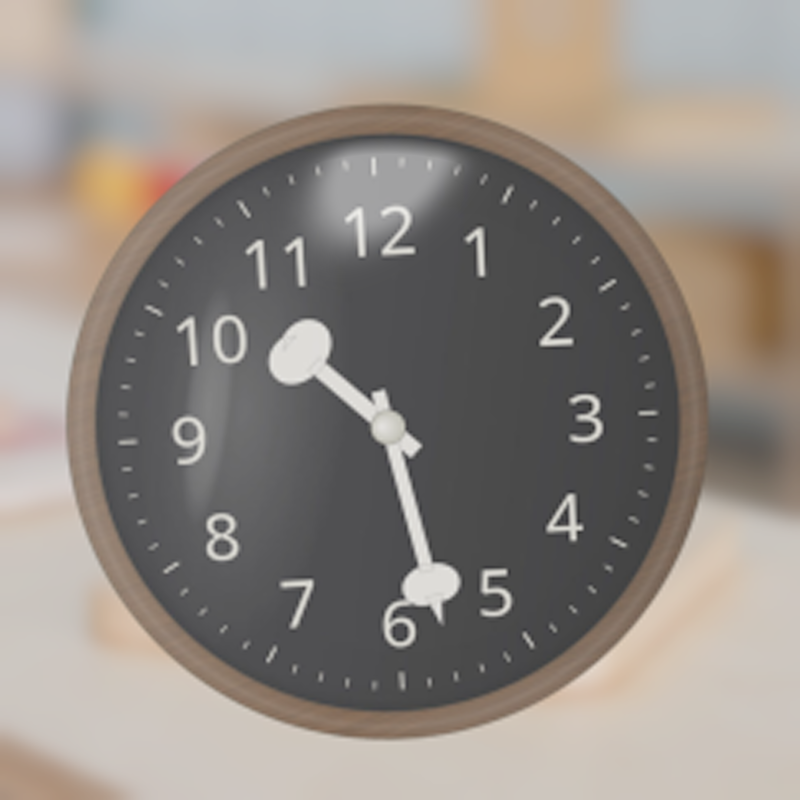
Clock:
10:28
